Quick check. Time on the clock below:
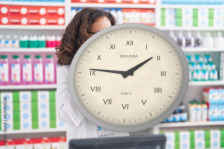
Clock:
1:46
